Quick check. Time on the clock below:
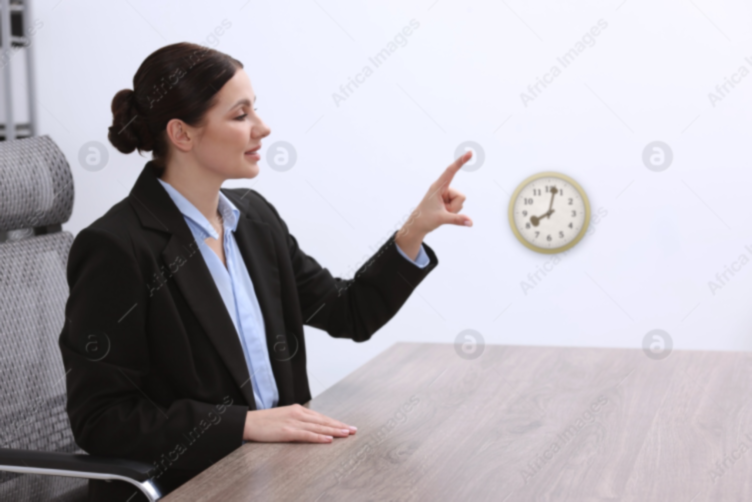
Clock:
8:02
